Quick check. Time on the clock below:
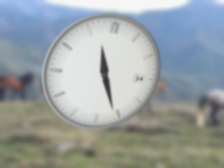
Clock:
11:26
